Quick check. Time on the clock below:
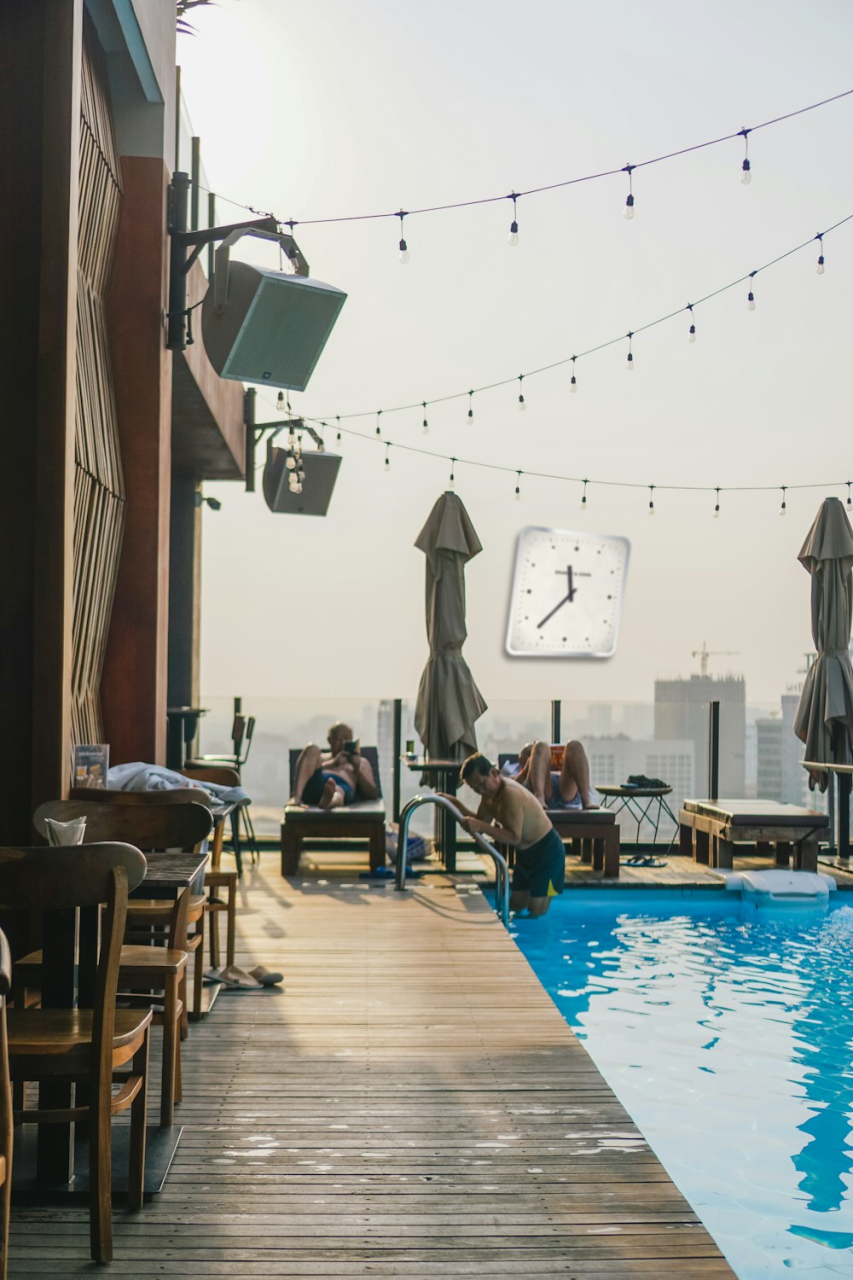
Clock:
11:37
